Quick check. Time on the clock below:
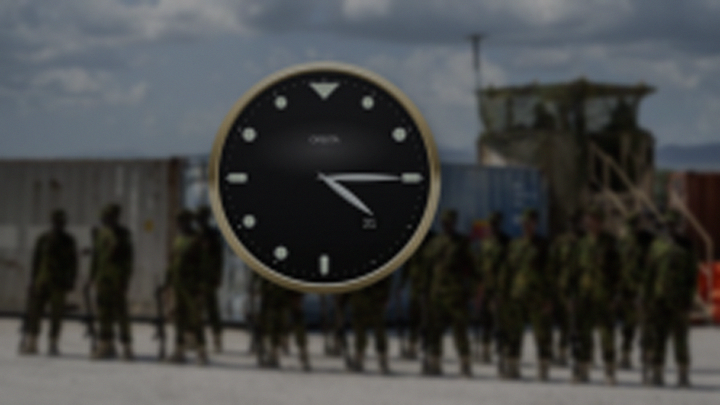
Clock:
4:15
